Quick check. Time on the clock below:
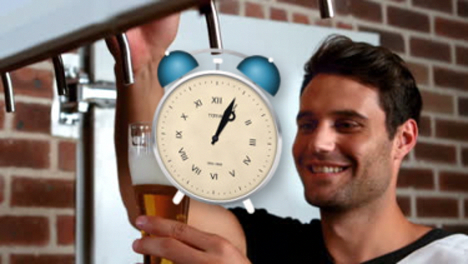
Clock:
1:04
